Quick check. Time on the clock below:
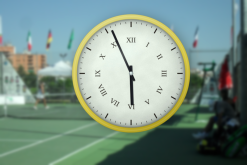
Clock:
5:56
